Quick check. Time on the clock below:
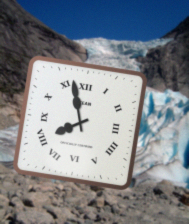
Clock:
7:57
